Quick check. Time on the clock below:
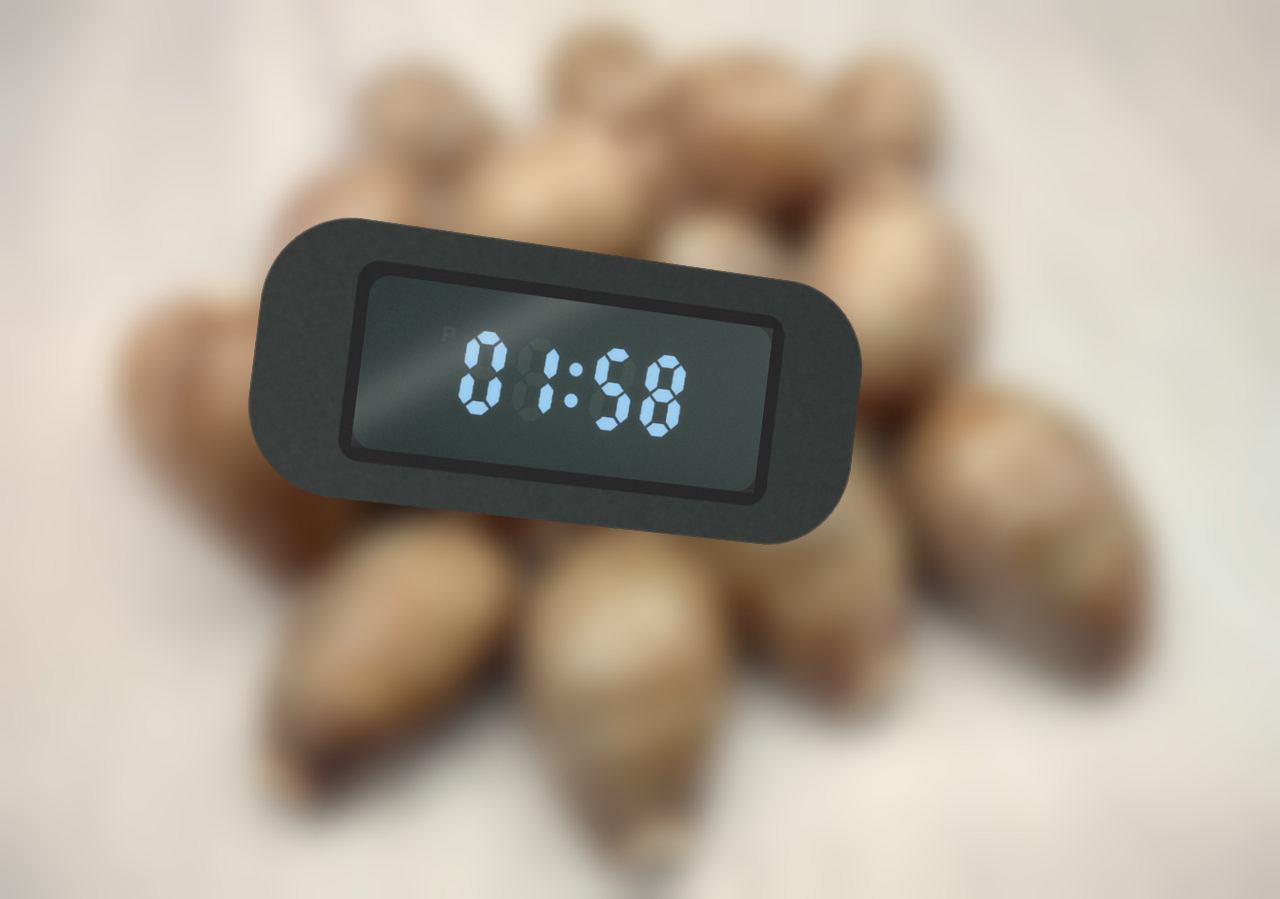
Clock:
1:58
